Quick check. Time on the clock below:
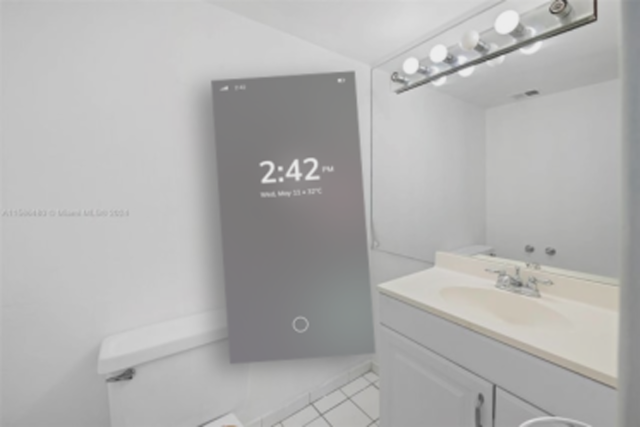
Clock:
2:42
